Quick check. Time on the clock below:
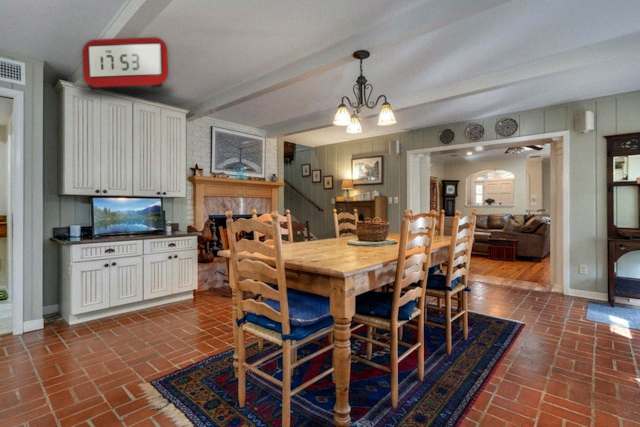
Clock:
17:53
